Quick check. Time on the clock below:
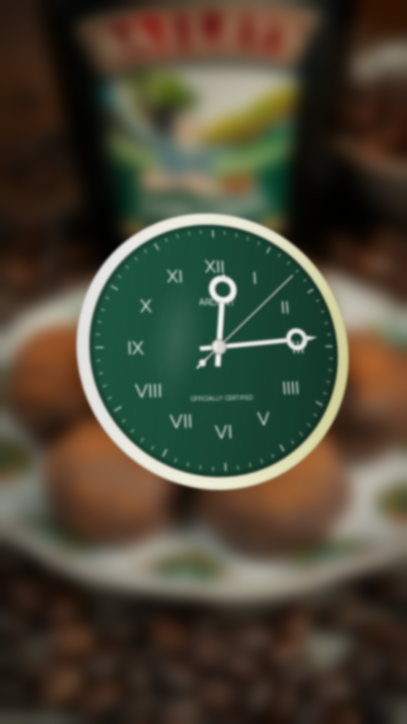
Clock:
12:14:08
